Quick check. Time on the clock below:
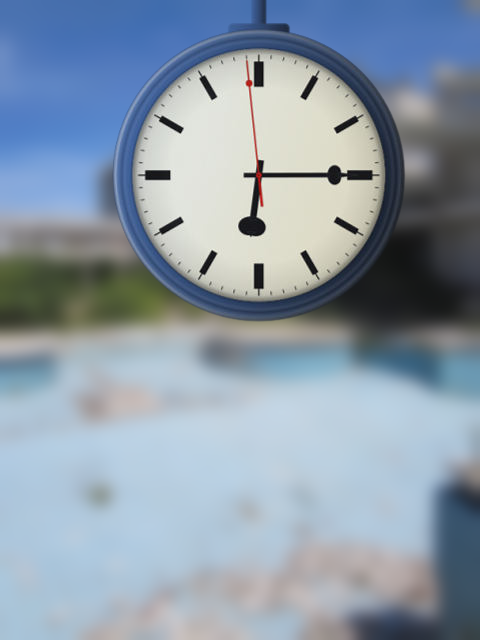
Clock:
6:14:59
